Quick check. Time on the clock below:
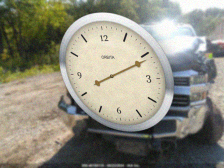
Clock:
8:11
